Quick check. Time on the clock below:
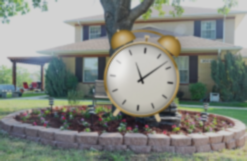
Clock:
11:08
